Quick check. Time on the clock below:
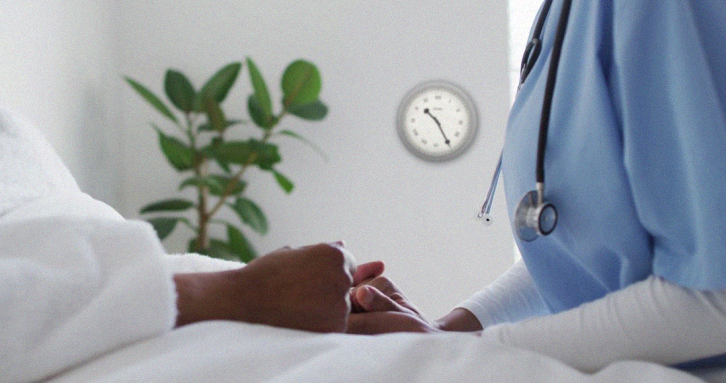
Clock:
10:25
